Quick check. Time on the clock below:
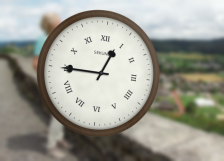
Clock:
12:45
